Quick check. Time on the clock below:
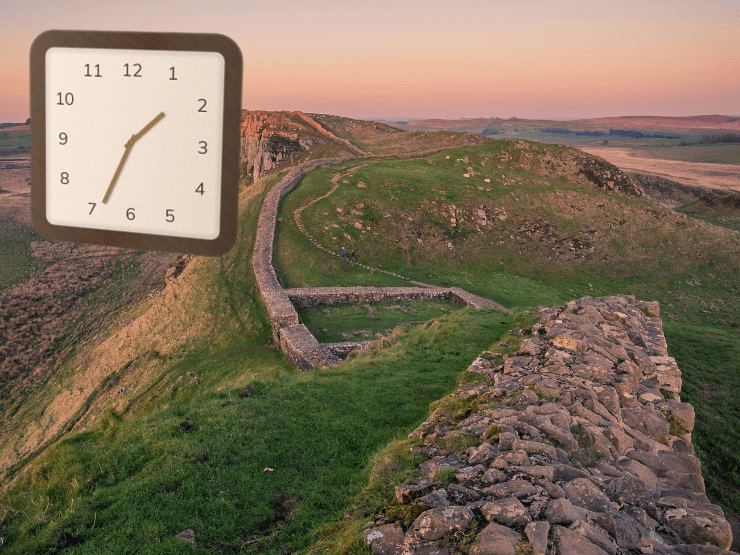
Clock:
1:34
